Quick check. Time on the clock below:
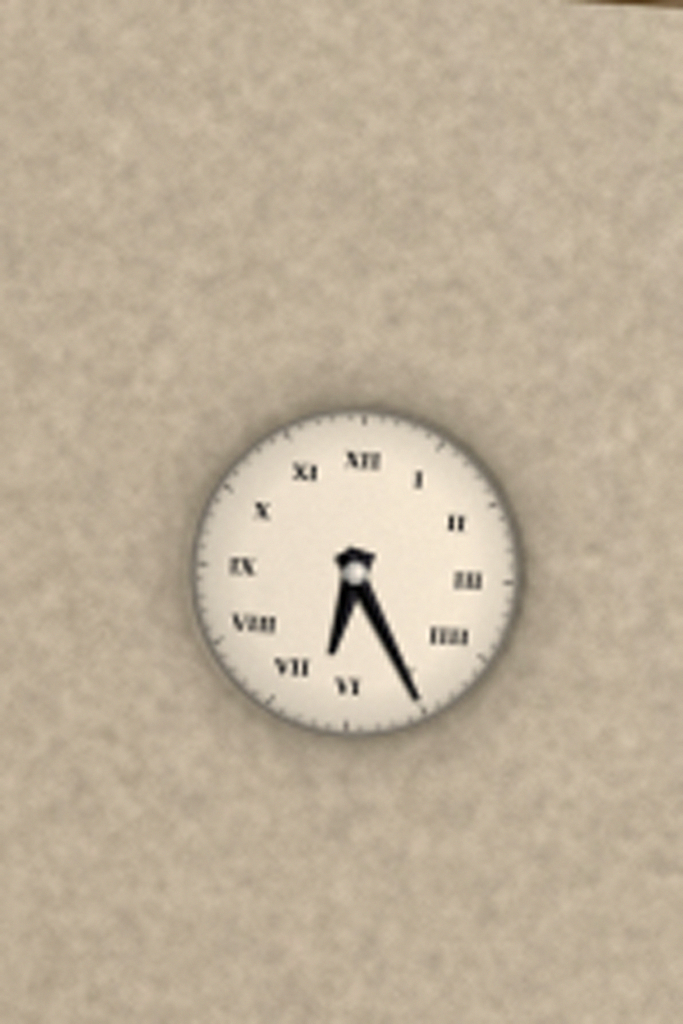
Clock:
6:25
